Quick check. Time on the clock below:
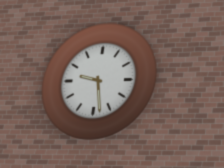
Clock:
9:28
